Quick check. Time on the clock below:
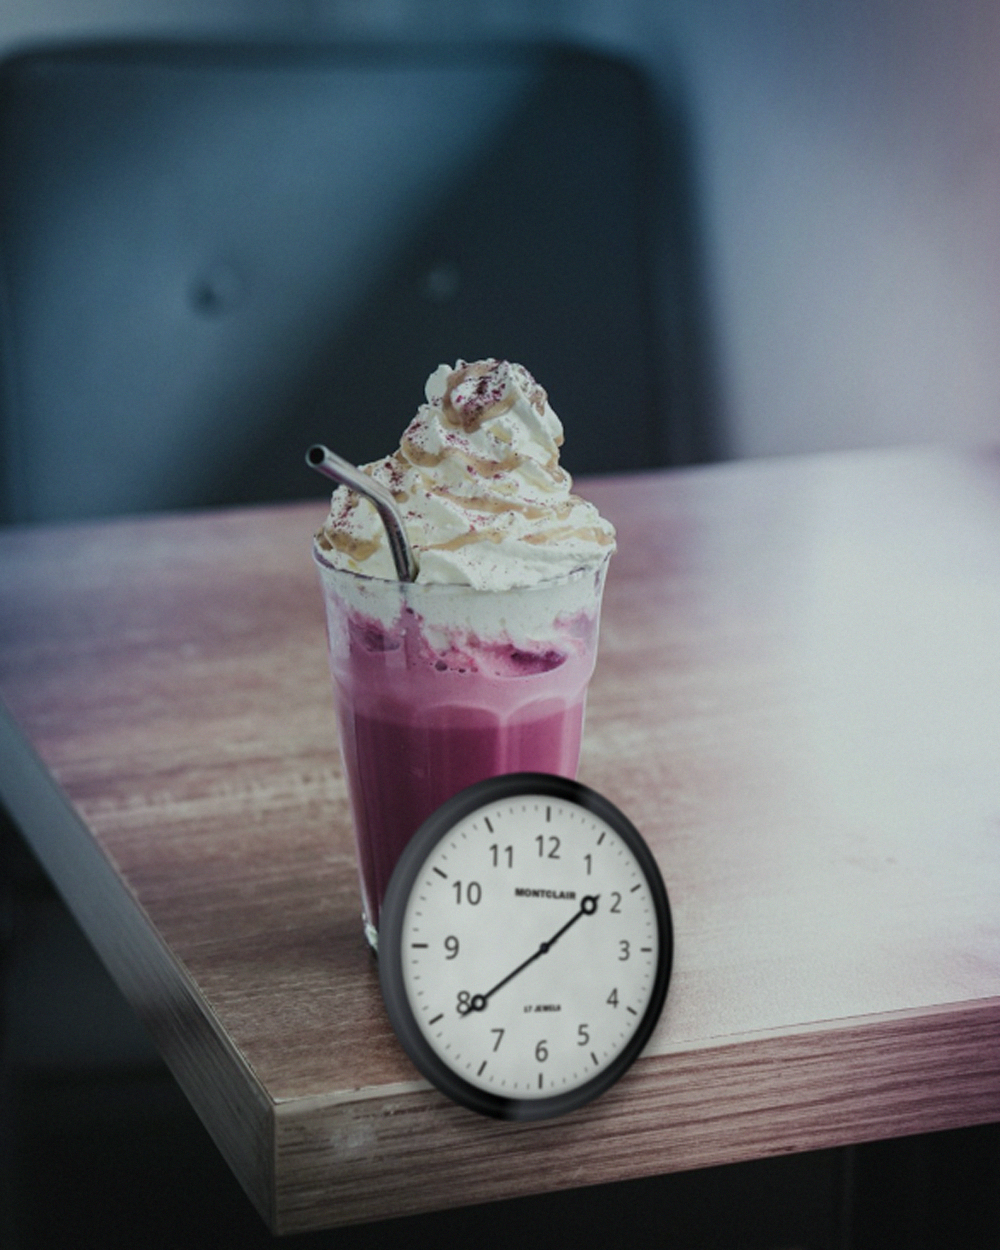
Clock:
1:39
